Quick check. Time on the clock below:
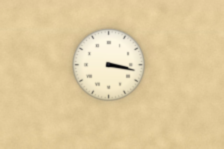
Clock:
3:17
